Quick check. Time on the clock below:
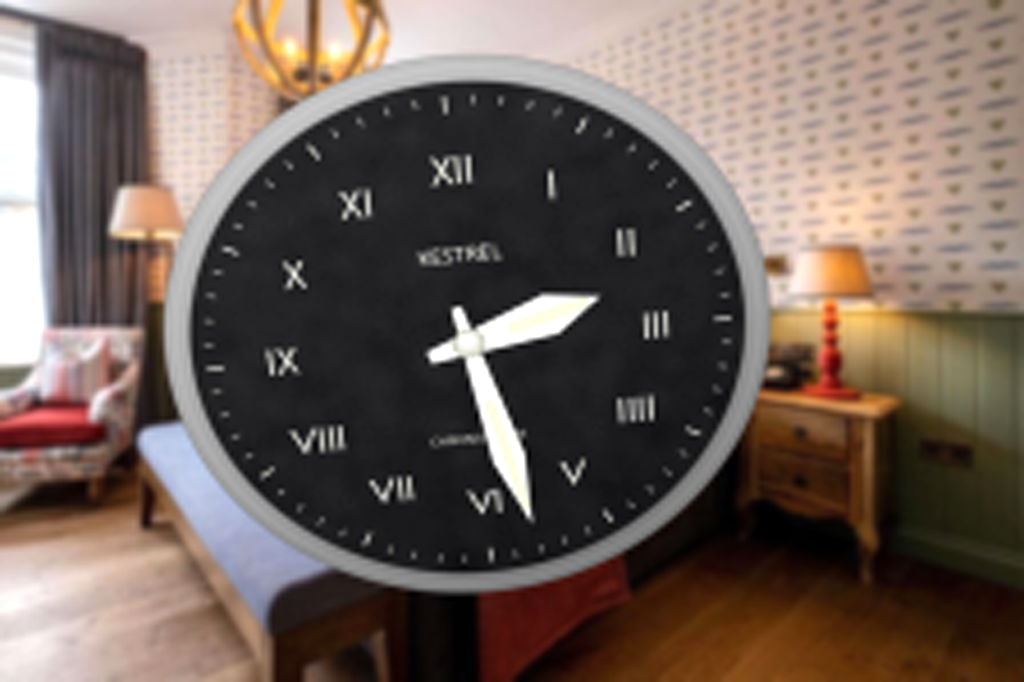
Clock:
2:28
